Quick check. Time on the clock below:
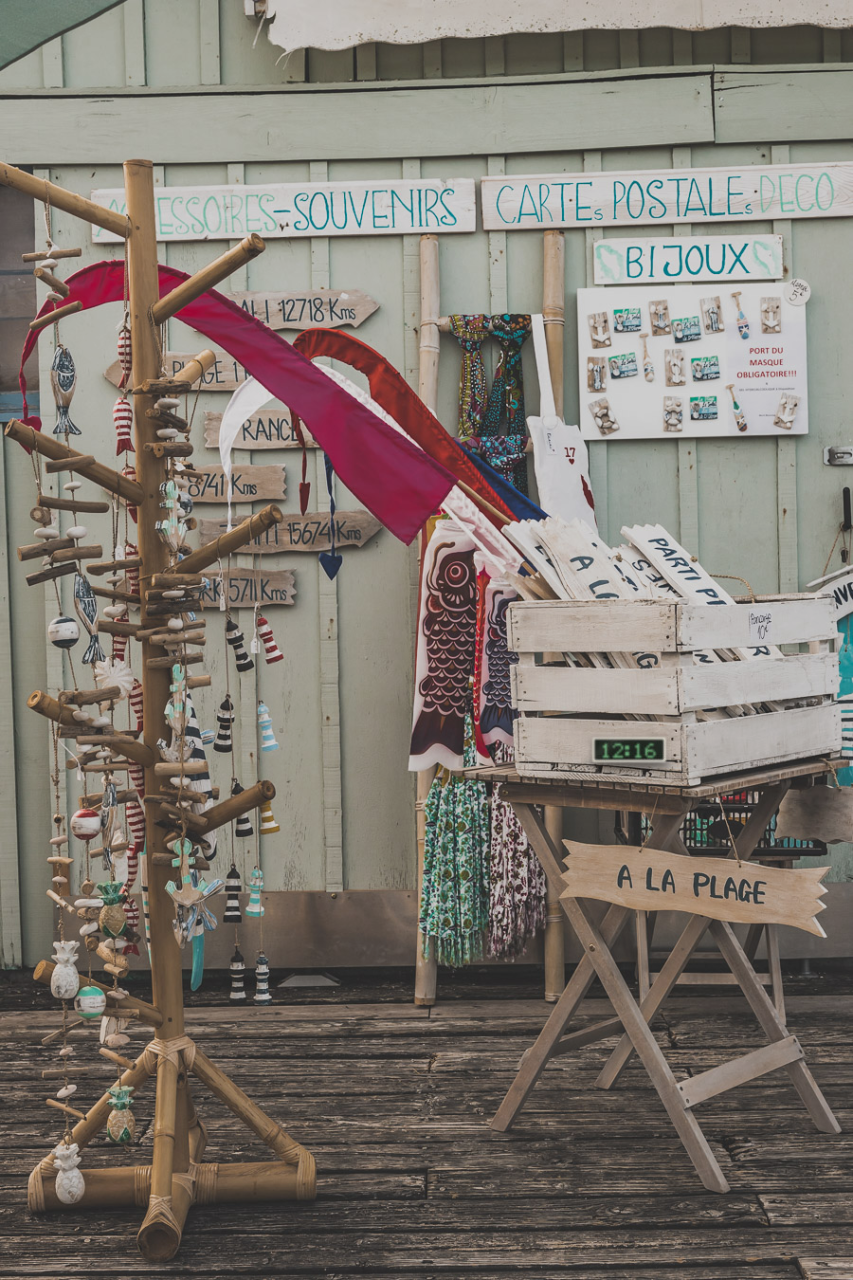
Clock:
12:16
